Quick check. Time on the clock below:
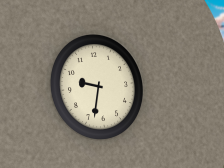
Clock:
9:33
